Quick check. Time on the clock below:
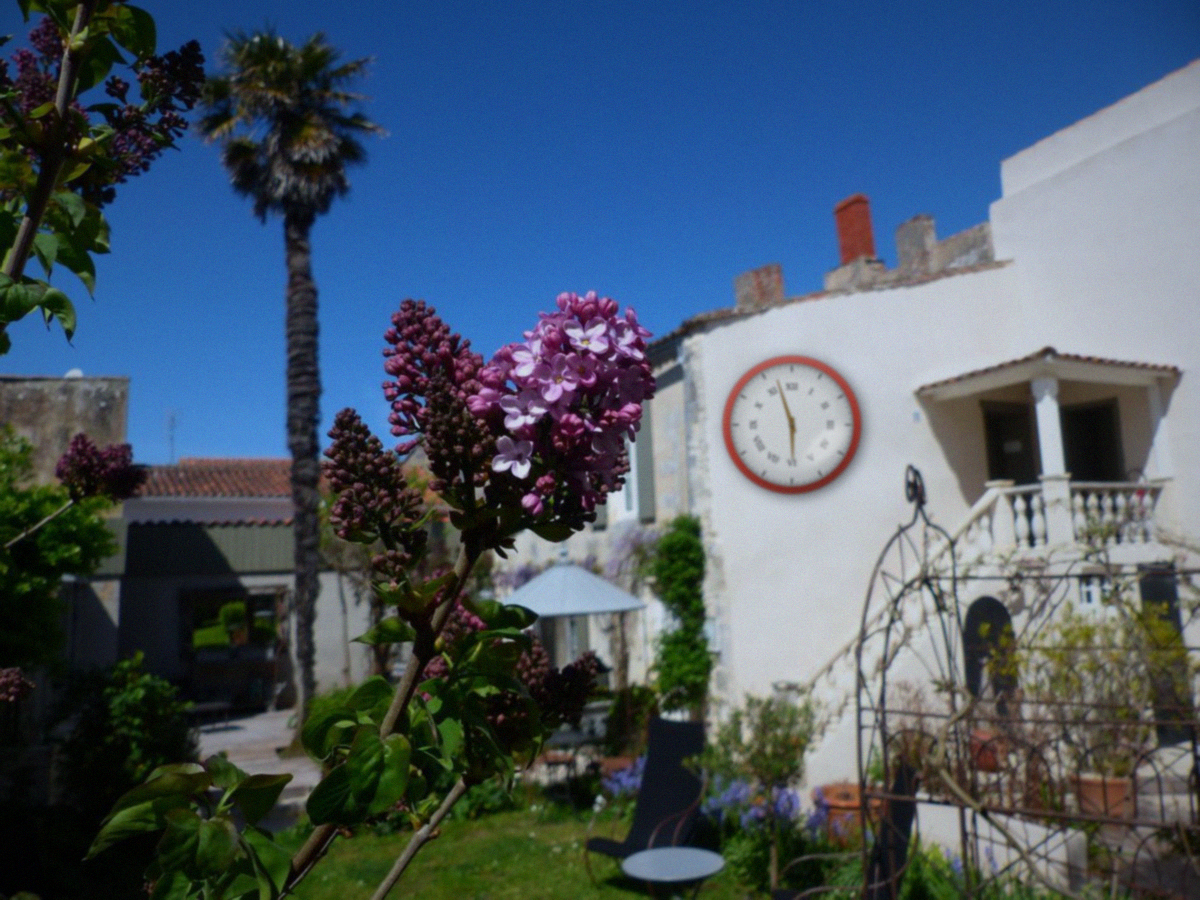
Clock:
5:57
